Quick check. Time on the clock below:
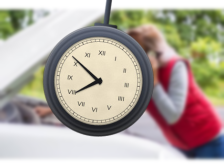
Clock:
7:51
